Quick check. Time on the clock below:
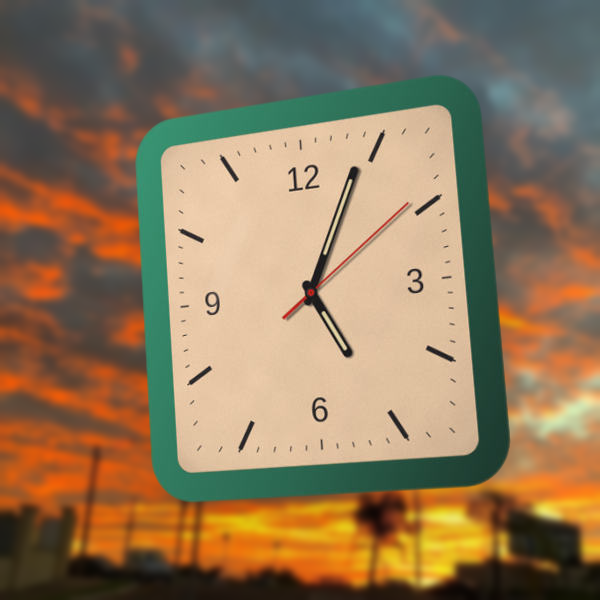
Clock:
5:04:09
